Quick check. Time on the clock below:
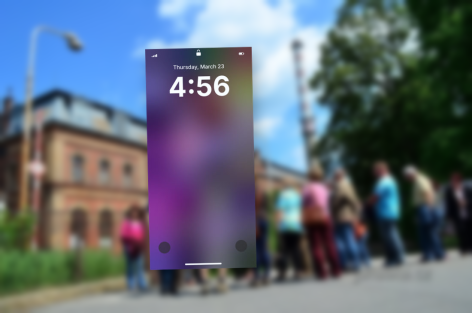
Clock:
4:56
